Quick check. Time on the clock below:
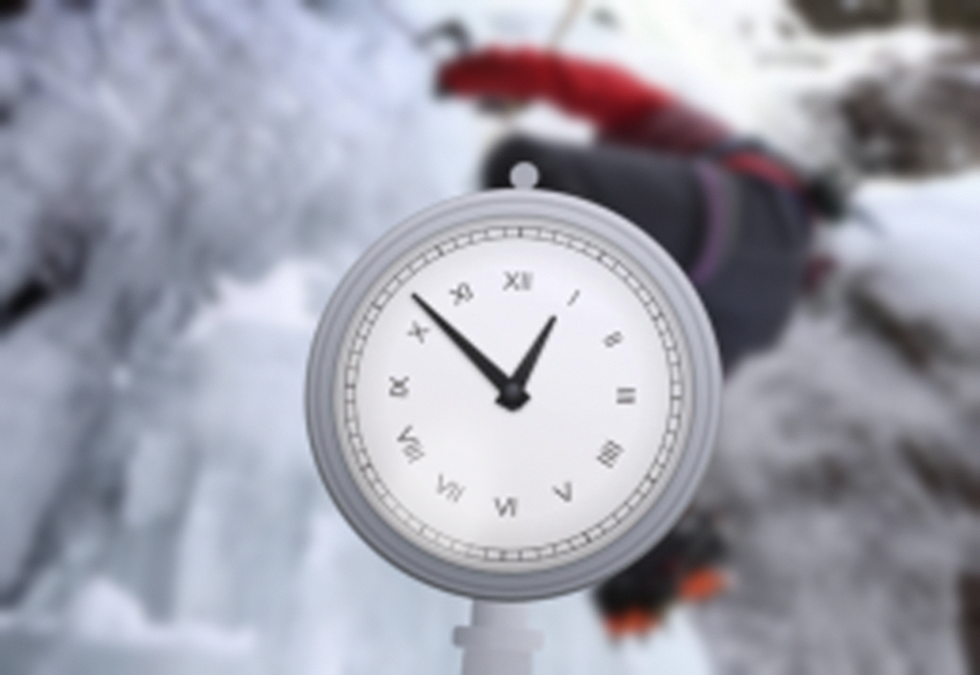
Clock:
12:52
